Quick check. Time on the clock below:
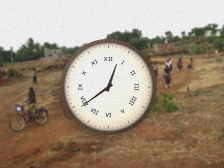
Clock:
12:39
